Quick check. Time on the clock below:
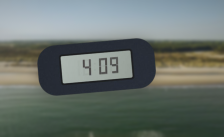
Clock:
4:09
